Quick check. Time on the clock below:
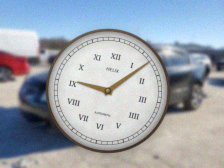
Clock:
9:07
